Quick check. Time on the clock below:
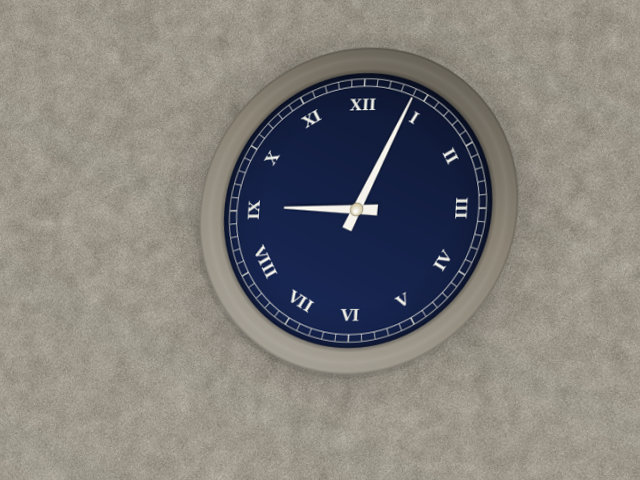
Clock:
9:04
